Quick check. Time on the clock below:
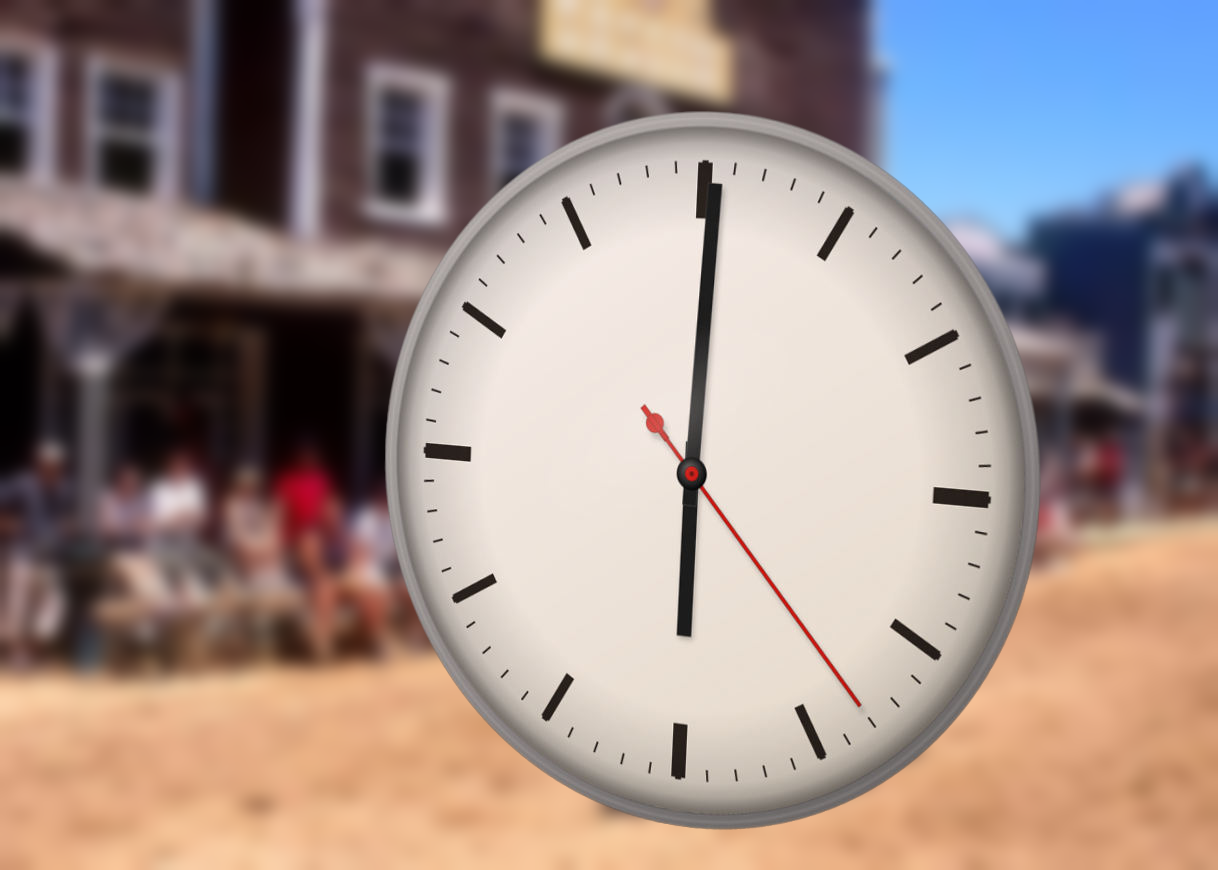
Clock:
6:00:23
